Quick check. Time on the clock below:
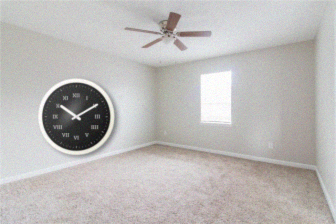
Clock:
10:10
